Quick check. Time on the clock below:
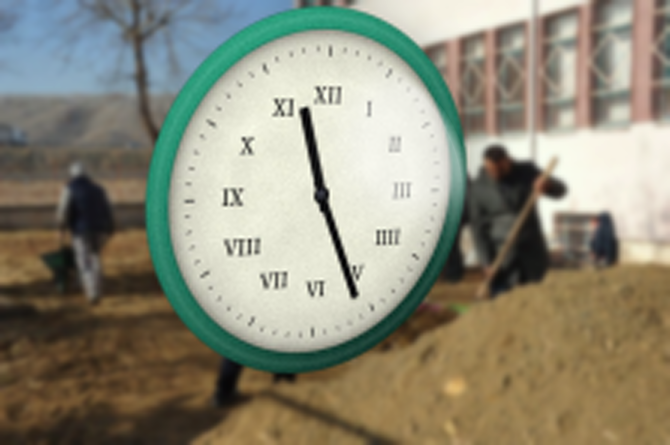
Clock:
11:26
